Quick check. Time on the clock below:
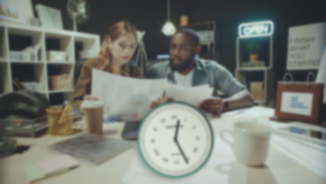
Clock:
12:26
